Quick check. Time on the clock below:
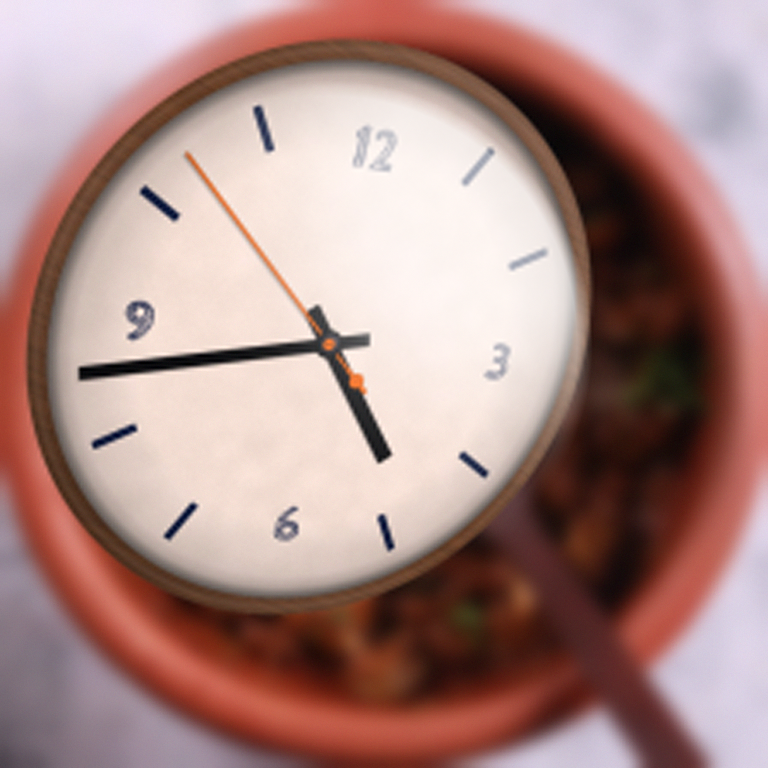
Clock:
4:42:52
